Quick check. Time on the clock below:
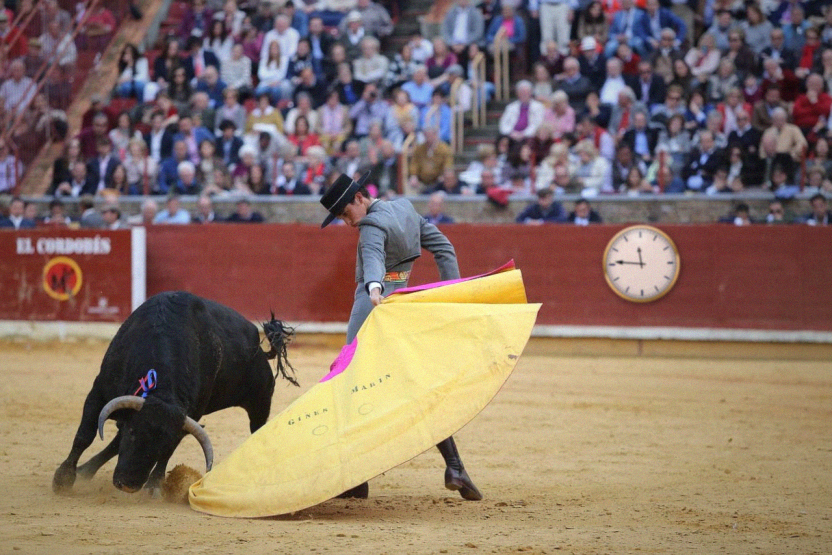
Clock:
11:46
